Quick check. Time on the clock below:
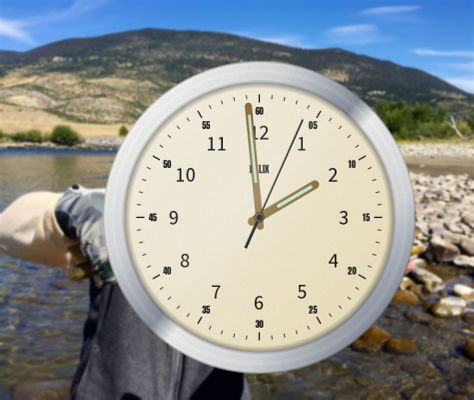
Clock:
1:59:04
